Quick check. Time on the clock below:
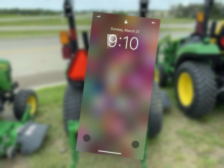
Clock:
9:10
